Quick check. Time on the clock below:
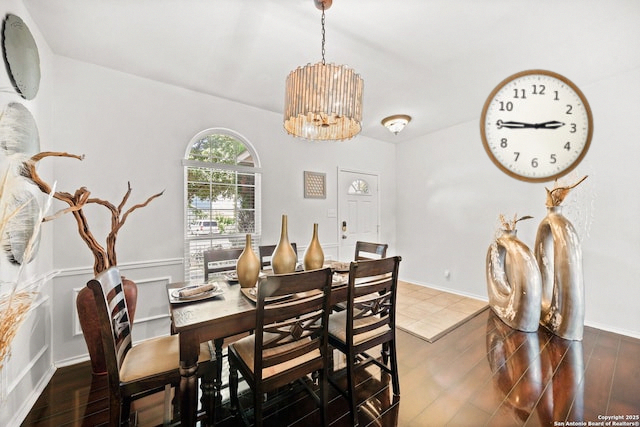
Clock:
2:45
